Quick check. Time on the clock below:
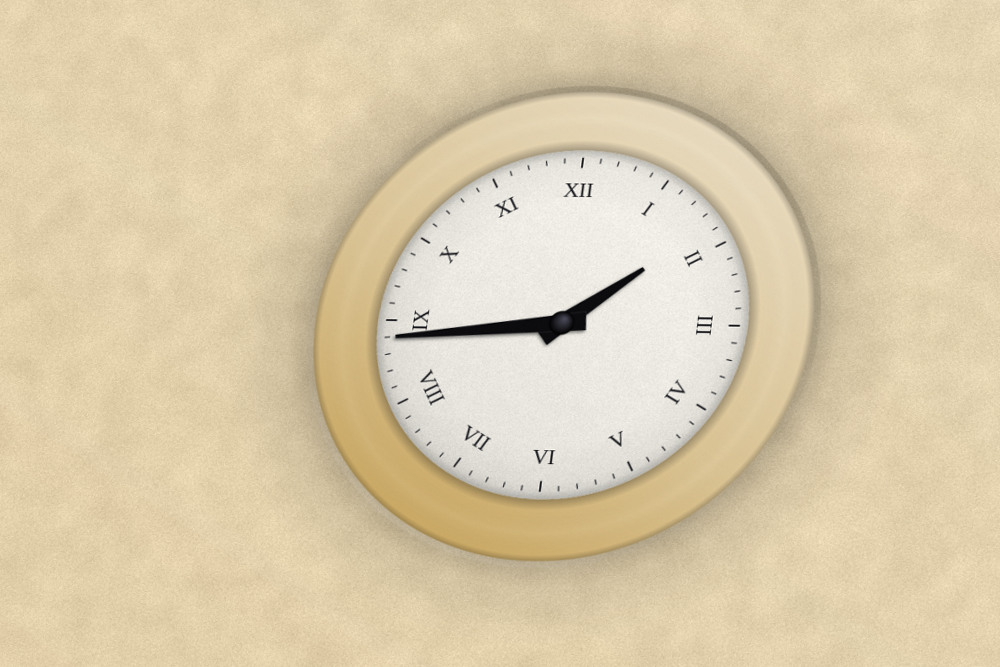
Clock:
1:44
